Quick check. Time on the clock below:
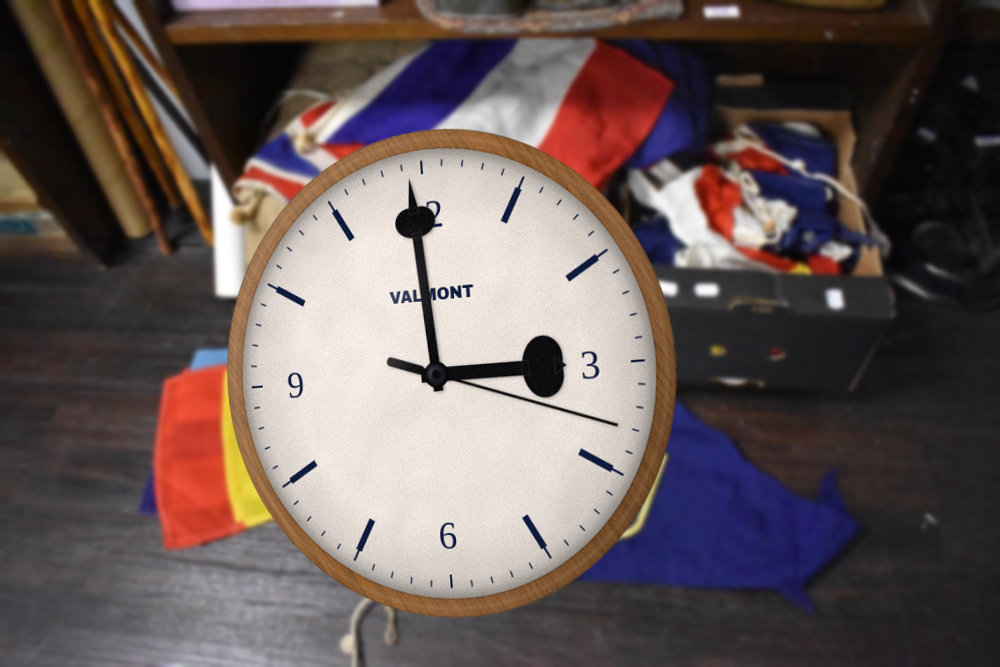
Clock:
2:59:18
